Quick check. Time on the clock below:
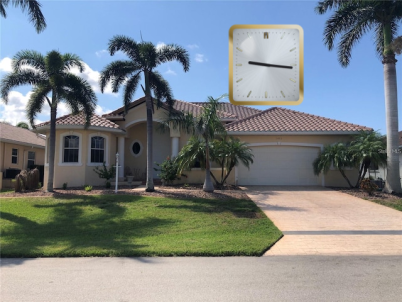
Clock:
9:16
